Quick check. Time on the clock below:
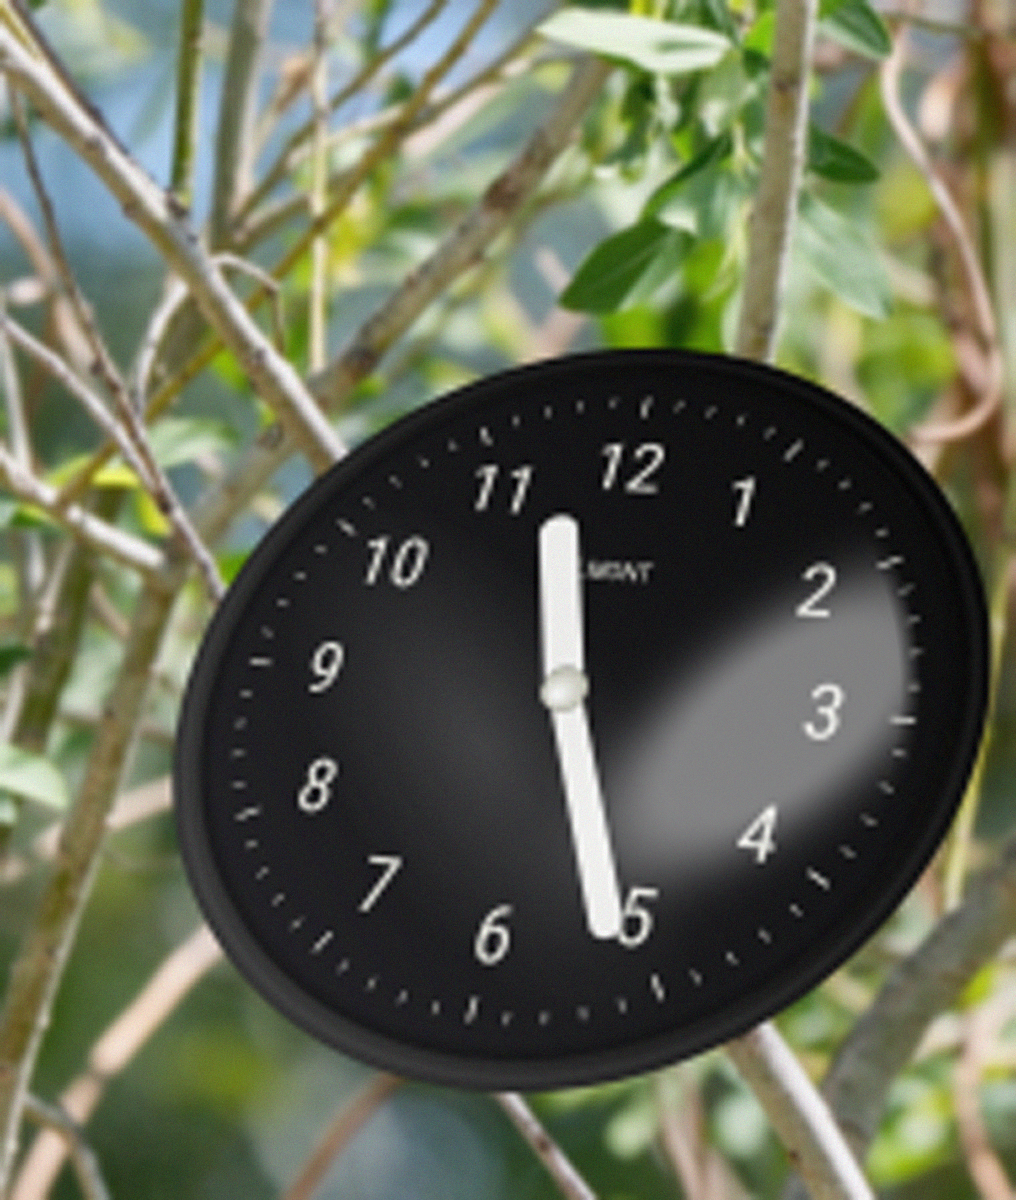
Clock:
11:26
